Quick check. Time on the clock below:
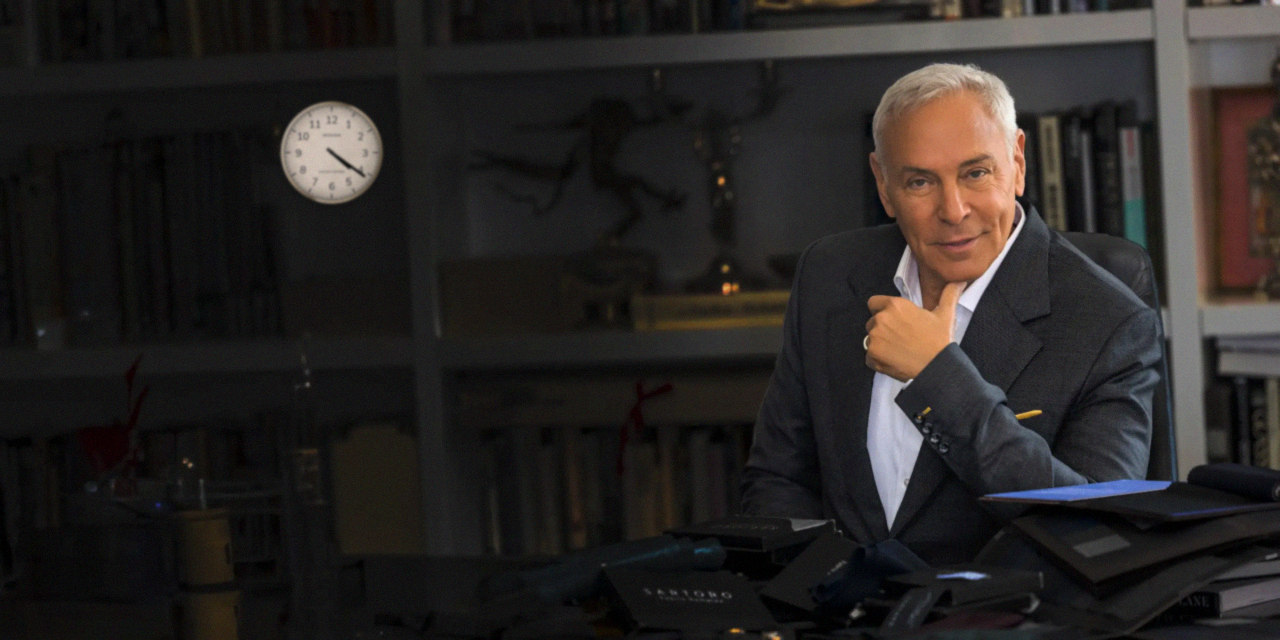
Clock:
4:21
